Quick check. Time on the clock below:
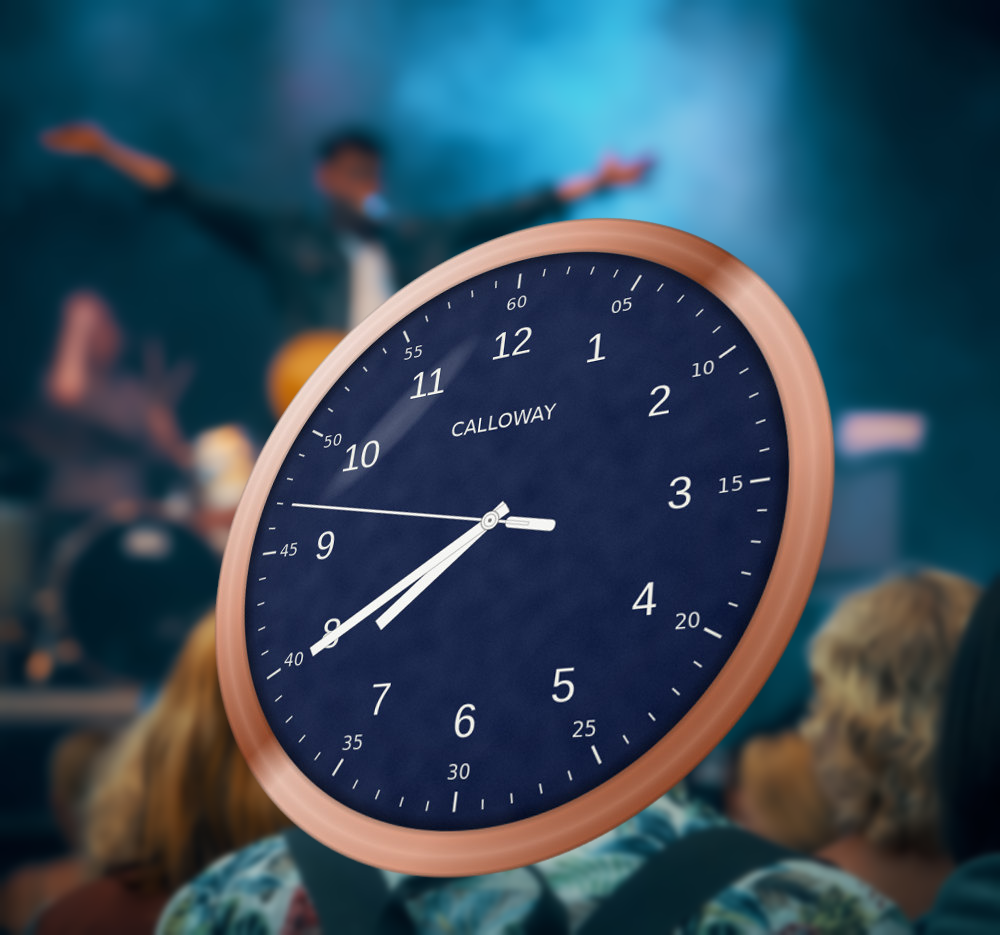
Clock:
7:39:47
